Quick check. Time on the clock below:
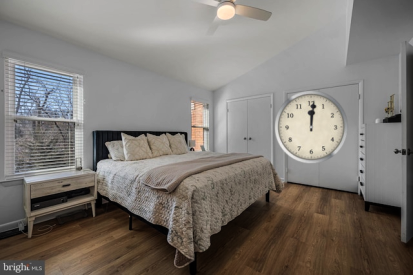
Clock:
12:01
